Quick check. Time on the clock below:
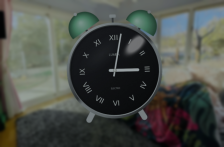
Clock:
3:02
